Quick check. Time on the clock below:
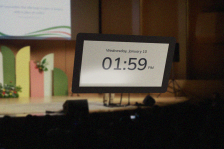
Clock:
1:59
